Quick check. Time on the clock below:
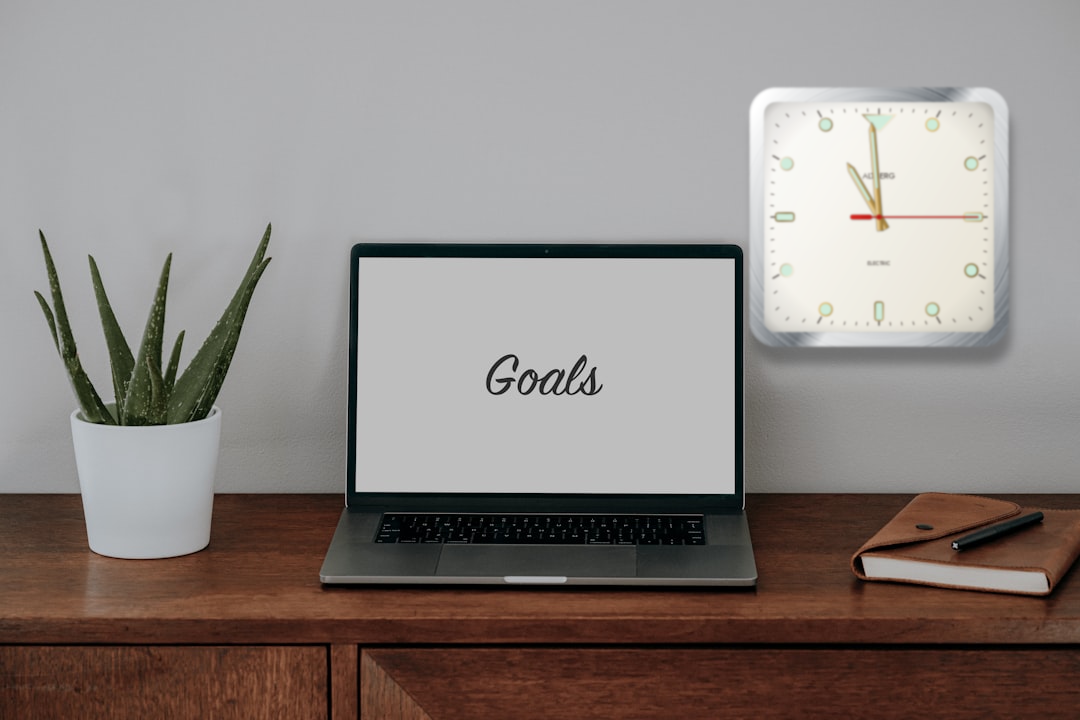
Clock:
10:59:15
